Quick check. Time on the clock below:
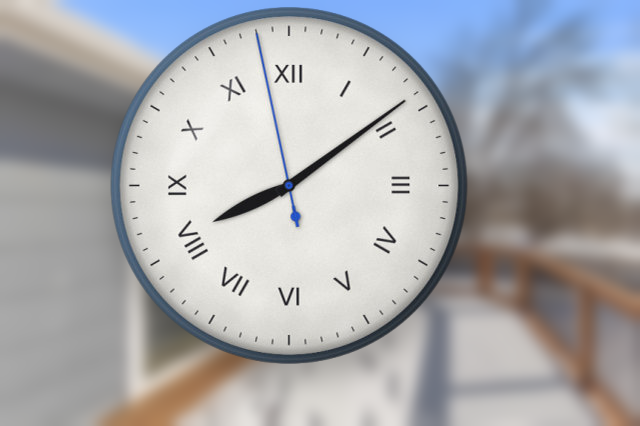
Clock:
8:08:58
